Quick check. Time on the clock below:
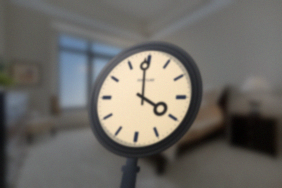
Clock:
3:59
